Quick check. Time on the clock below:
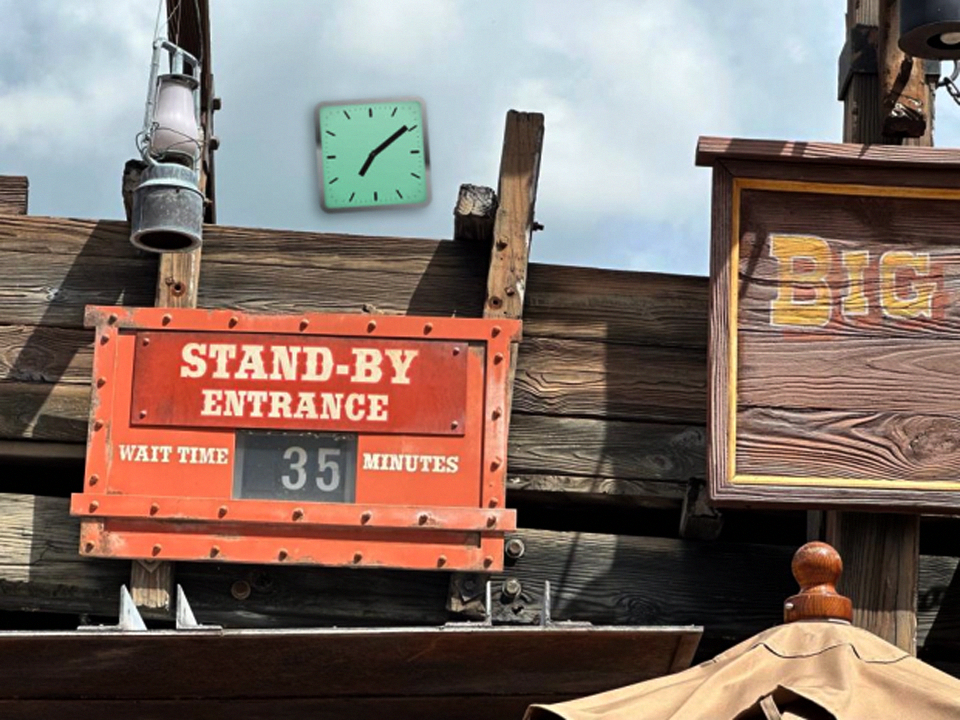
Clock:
7:09
